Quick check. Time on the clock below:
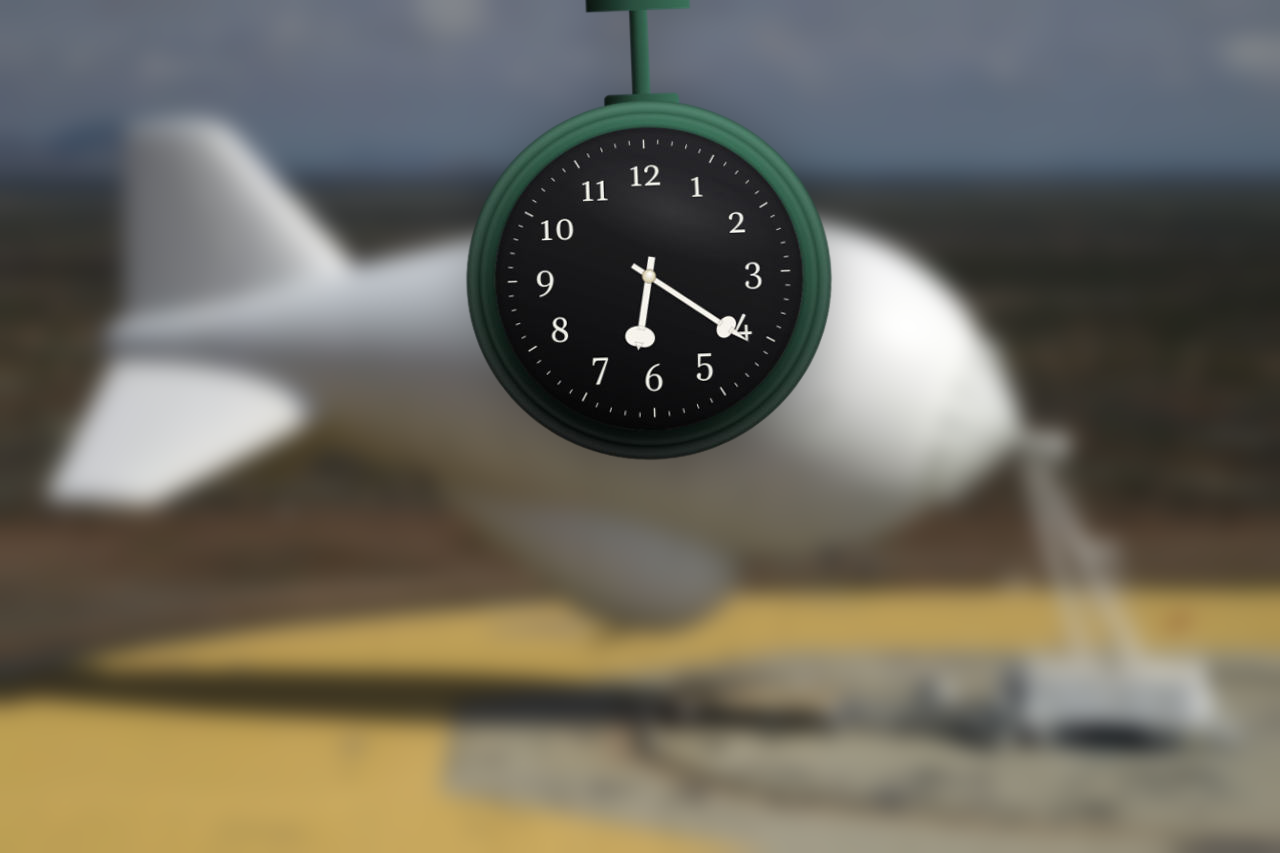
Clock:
6:21
